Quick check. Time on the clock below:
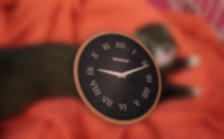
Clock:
9:11
